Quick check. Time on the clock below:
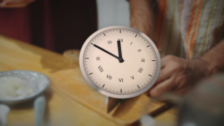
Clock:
11:50
